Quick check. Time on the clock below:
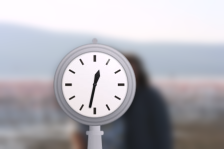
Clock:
12:32
